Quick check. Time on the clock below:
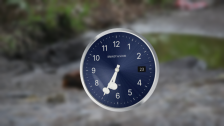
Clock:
6:35
